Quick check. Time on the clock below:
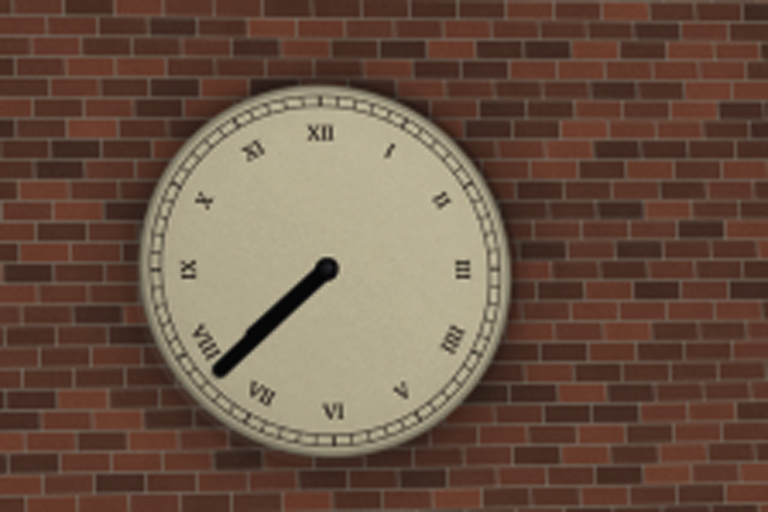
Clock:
7:38
